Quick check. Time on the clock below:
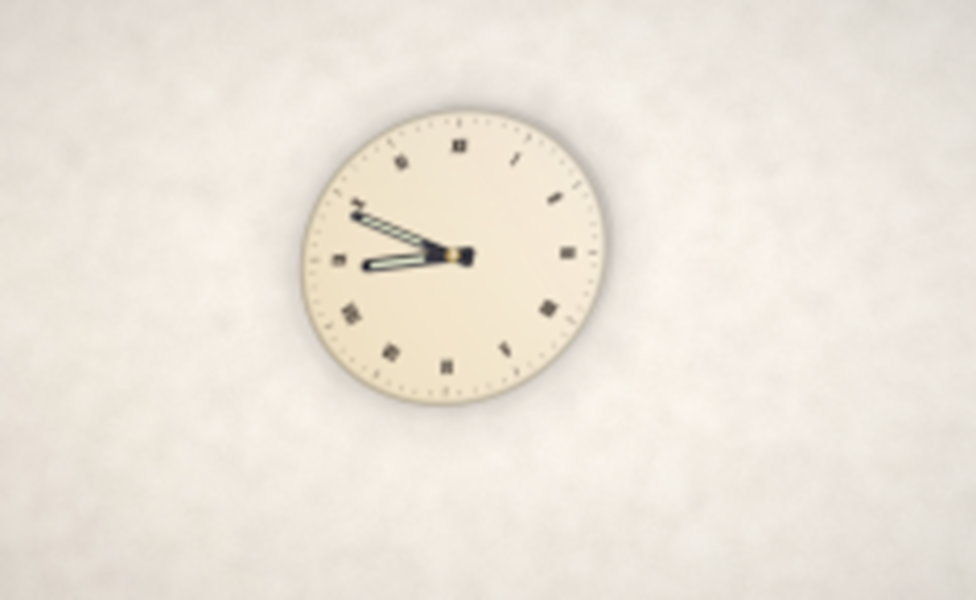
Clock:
8:49
